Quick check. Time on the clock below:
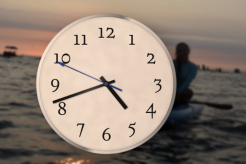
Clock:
4:41:49
